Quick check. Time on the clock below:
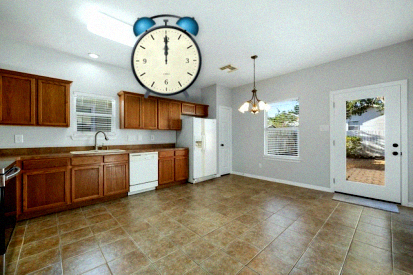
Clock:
12:00
